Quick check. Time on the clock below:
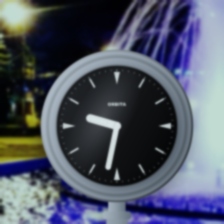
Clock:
9:32
